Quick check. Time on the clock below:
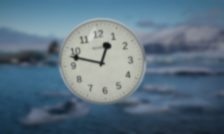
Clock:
12:48
